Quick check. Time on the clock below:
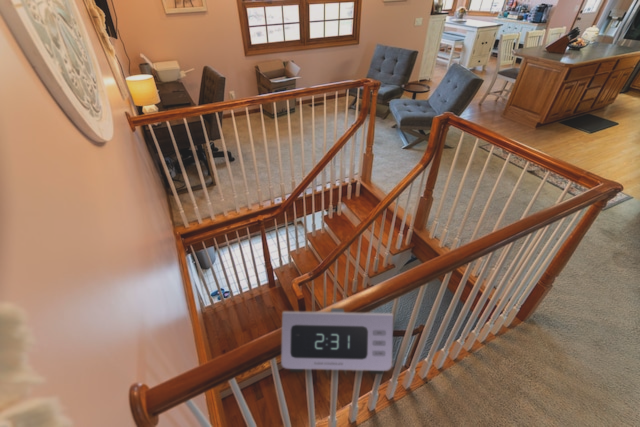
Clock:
2:31
